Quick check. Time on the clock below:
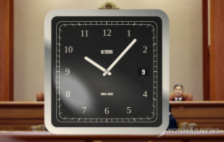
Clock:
10:07
